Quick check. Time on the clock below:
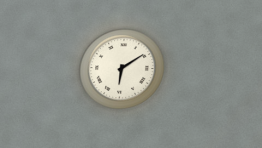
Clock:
6:09
